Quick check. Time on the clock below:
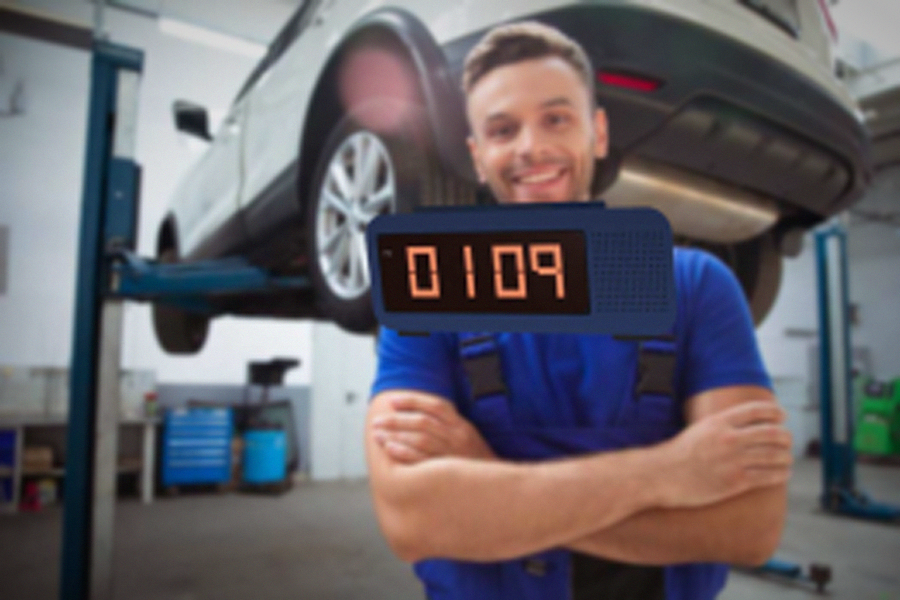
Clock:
1:09
